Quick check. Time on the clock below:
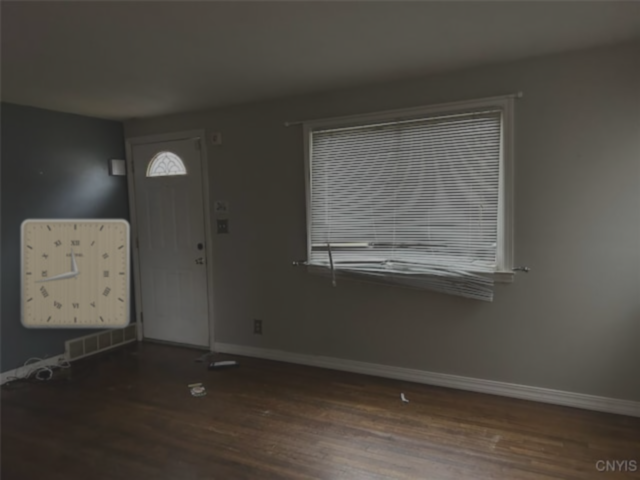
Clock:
11:43
